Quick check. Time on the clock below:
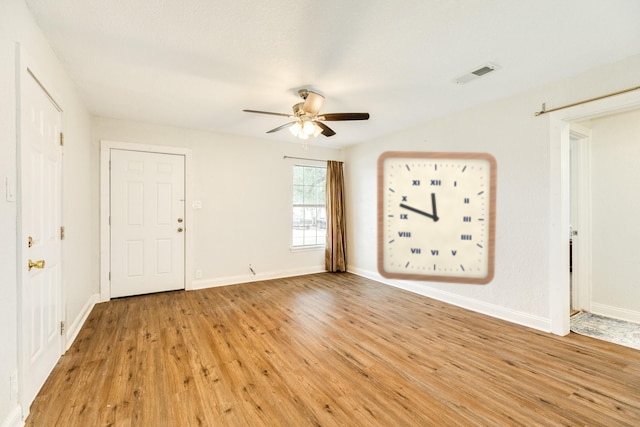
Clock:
11:48
